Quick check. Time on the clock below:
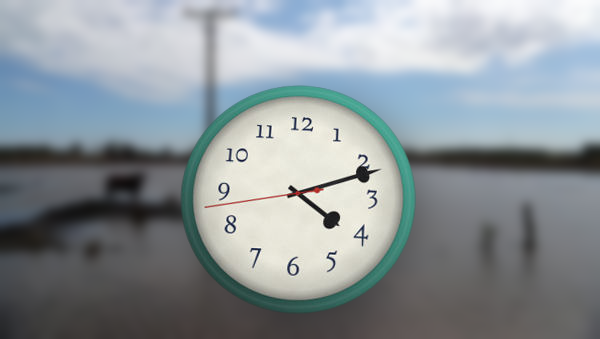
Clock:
4:11:43
